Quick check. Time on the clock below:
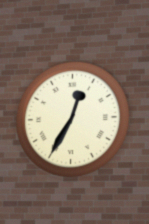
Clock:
12:35
